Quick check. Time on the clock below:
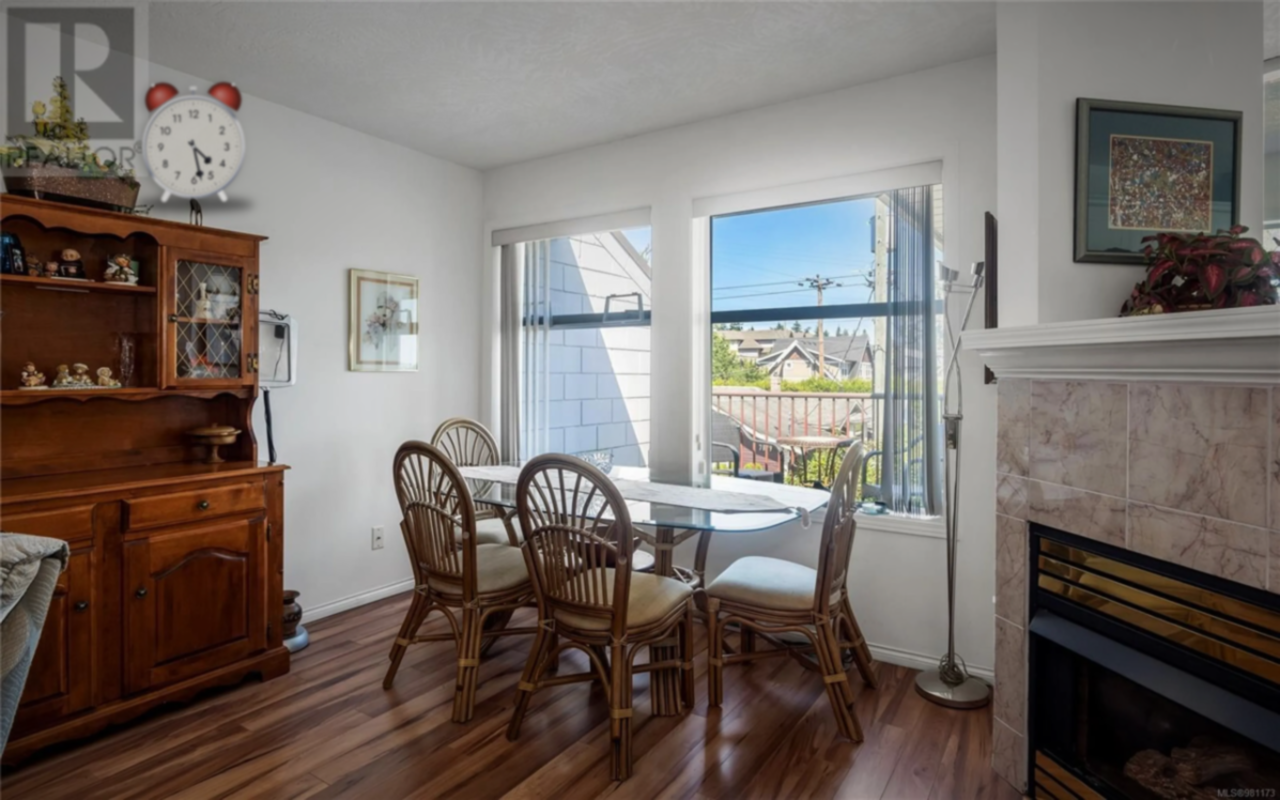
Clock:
4:28
